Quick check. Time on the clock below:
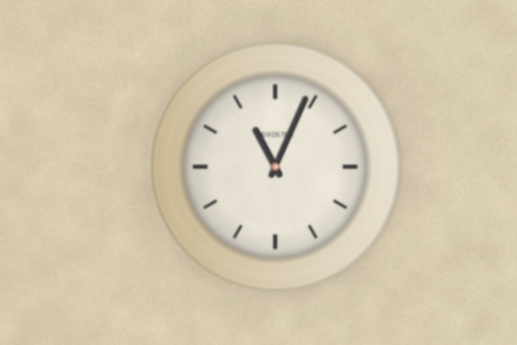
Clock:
11:04
